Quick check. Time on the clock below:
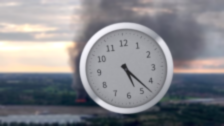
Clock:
5:23
